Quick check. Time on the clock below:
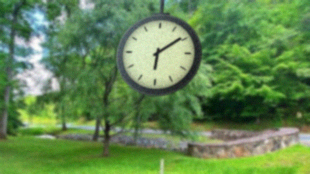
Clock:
6:09
